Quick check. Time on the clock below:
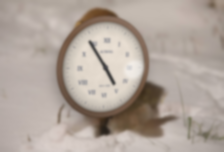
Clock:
4:54
